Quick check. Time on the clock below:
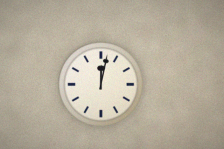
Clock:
12:02
